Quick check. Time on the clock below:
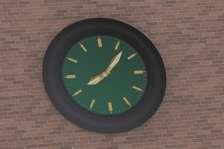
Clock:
8:07
